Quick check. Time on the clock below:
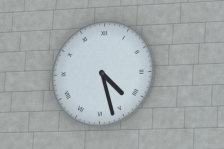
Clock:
4:27
